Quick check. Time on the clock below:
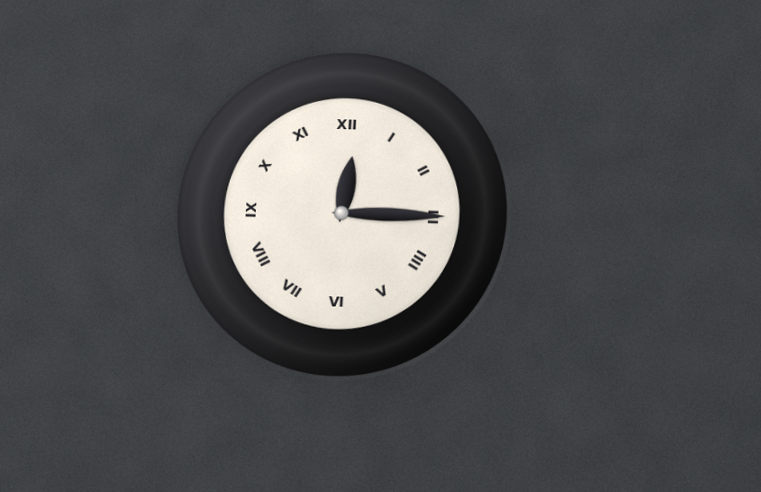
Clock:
12:15
